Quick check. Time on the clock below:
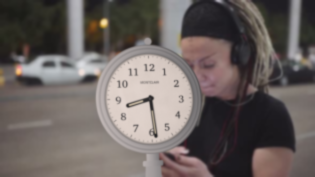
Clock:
8:29
